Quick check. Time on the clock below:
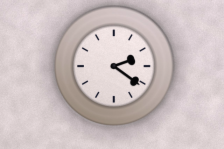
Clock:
2:21
